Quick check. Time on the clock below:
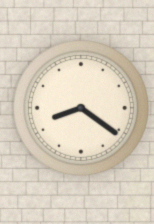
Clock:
8:21
